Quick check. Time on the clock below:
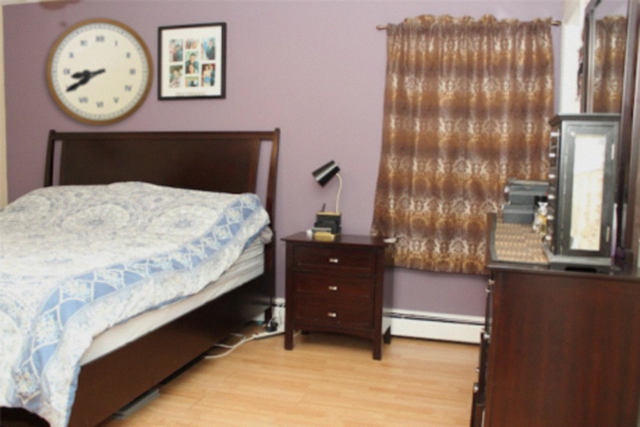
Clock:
8:40
